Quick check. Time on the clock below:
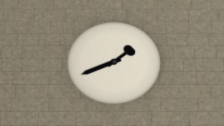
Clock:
1:41
